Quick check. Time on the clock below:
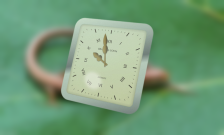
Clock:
9:58
